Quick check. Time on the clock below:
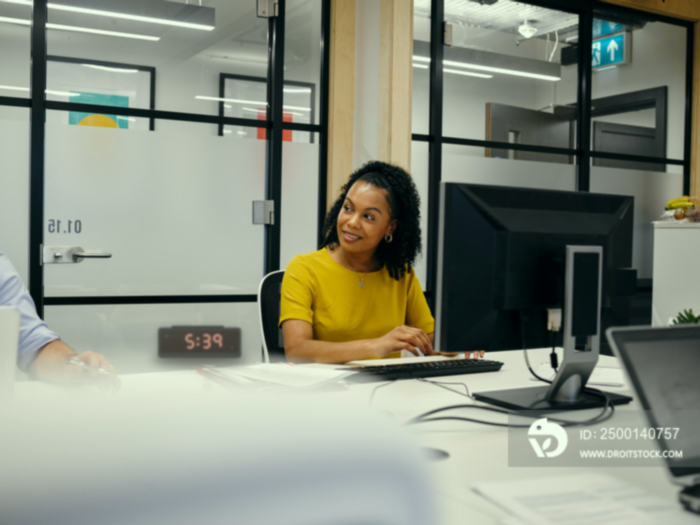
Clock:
5:39
